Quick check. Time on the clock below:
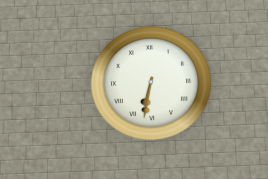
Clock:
6:32
